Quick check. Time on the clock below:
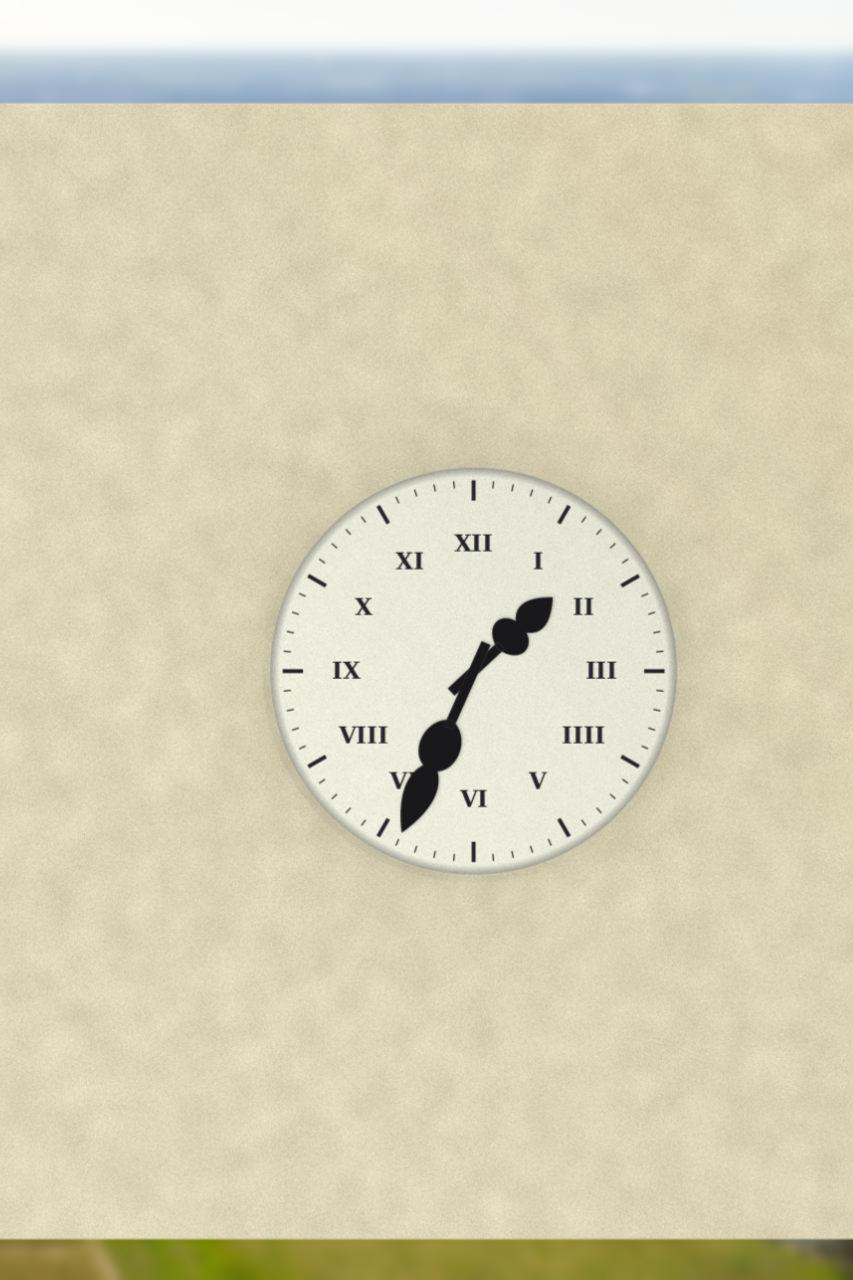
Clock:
1:34
